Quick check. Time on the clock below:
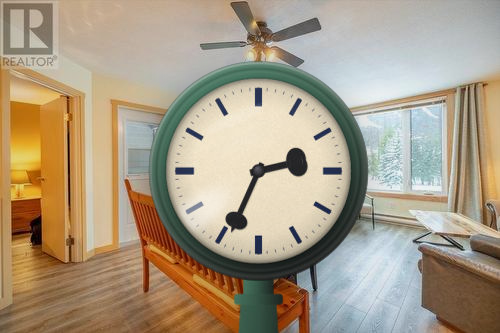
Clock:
2:34
